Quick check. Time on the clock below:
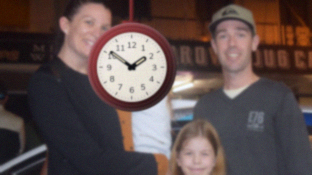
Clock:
1:51
